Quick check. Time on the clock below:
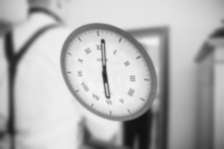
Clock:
6:01
